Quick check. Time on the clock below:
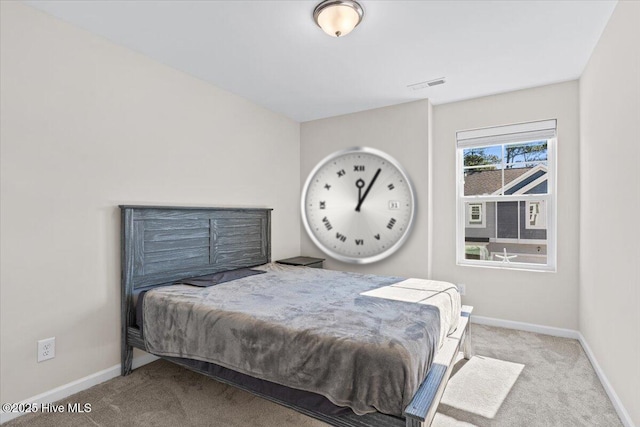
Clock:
12:05
